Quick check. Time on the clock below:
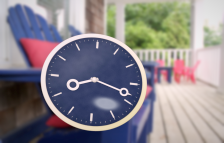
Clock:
8:18
